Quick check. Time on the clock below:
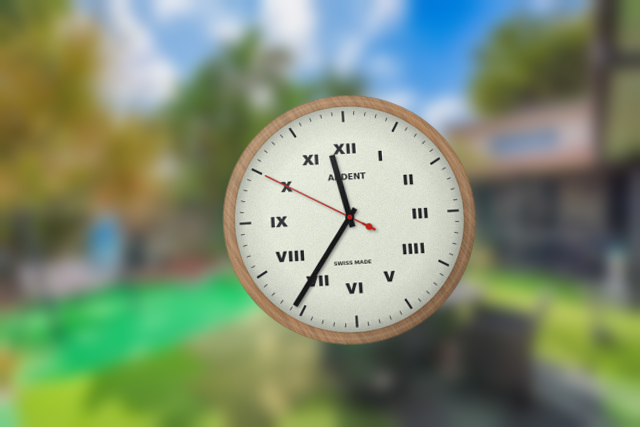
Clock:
11:35:50
